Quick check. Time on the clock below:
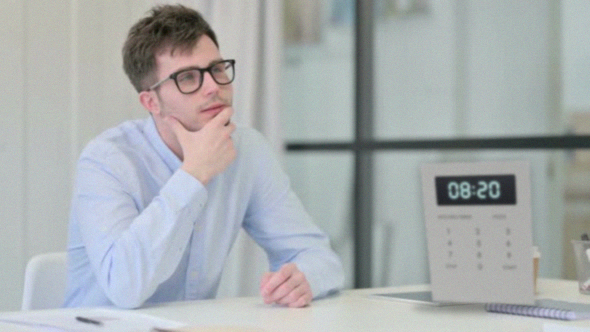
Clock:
8:20
